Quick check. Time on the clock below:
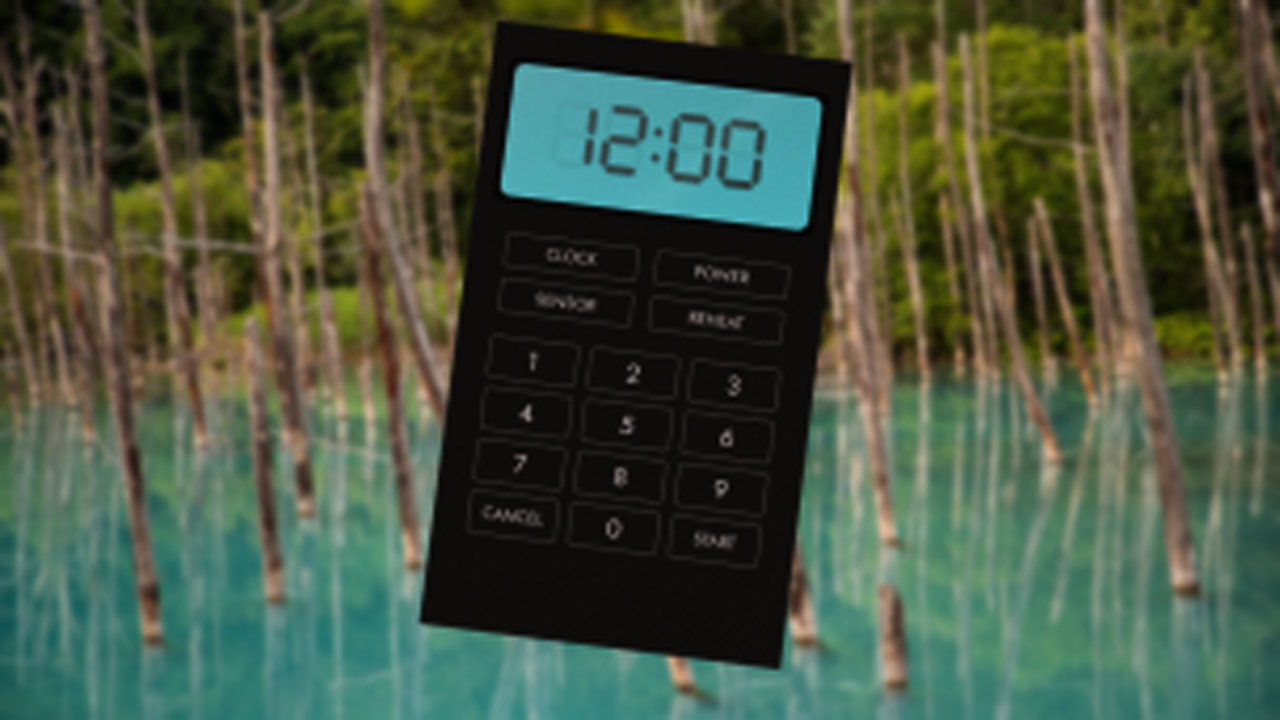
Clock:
12:00
